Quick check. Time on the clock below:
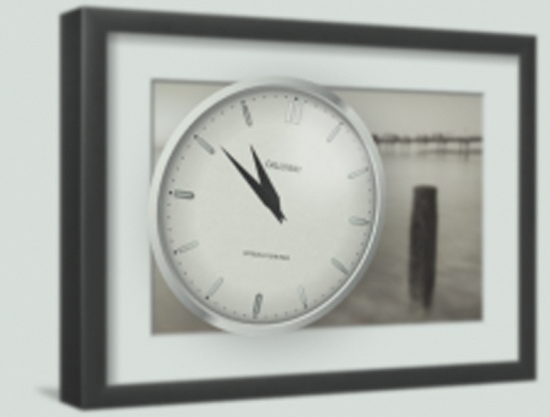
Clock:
10:51
